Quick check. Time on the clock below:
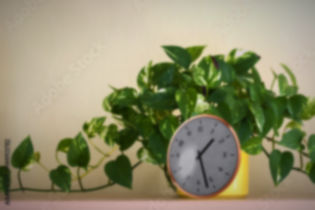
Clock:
1:27
